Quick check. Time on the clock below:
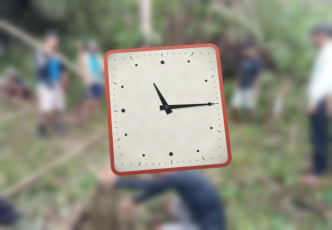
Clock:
11:15
